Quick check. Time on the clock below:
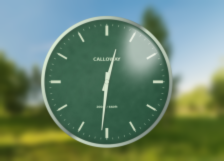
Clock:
12:31
